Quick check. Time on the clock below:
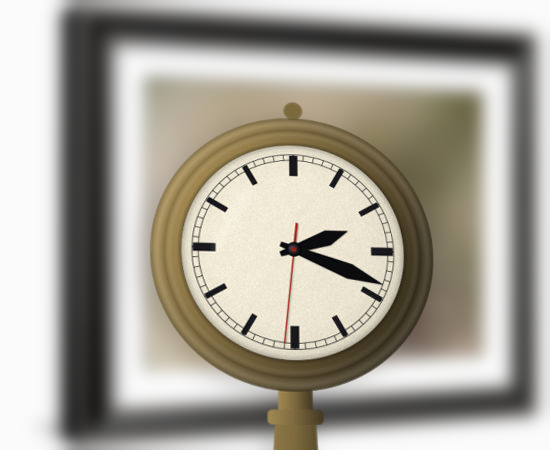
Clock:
2:18:31
